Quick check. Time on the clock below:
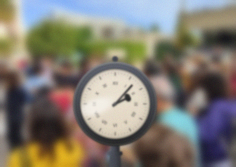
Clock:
2:07
